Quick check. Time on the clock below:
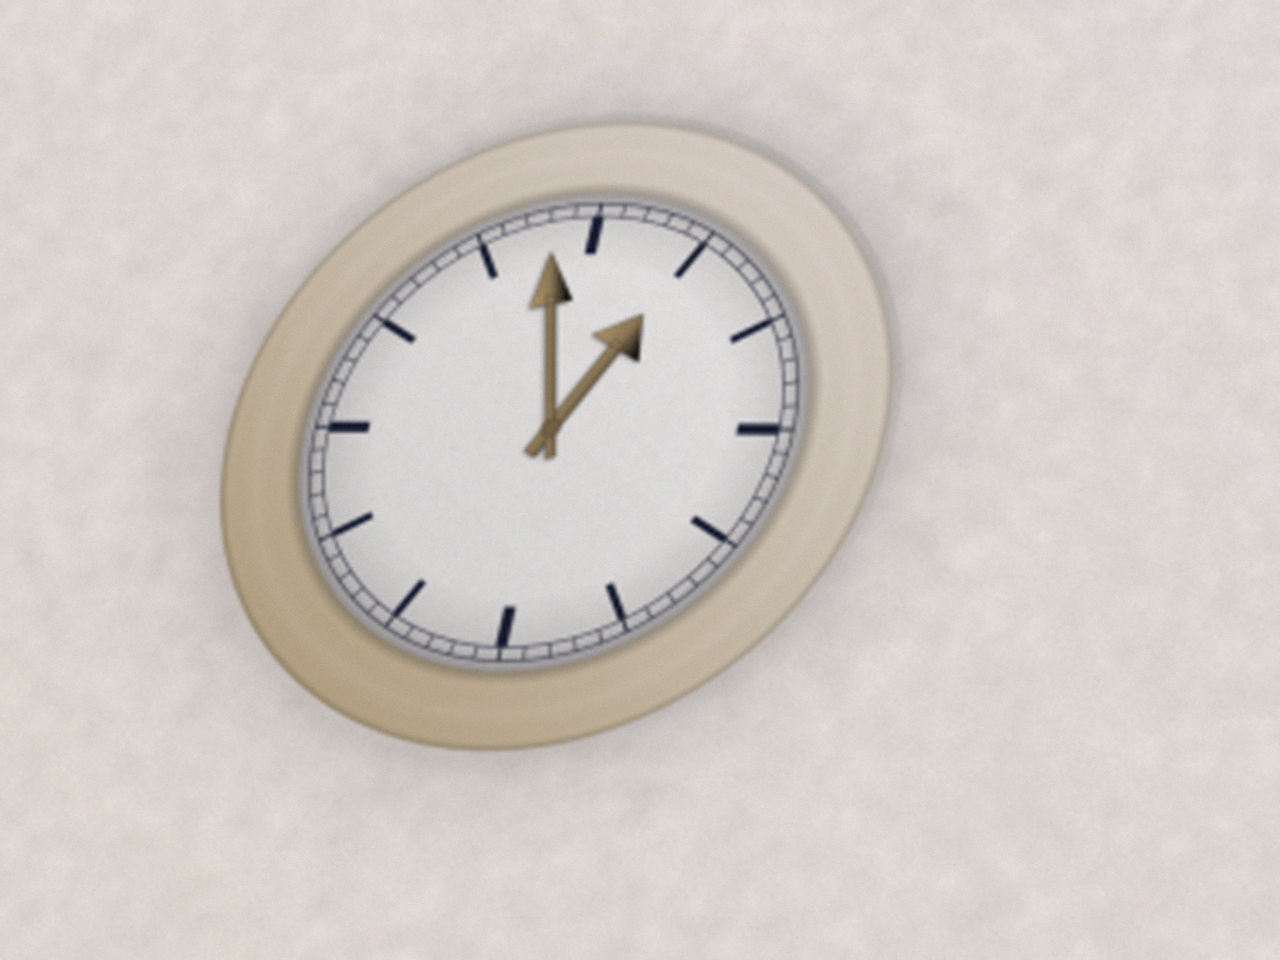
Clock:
12:58
